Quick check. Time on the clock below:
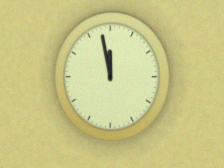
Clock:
11:58
